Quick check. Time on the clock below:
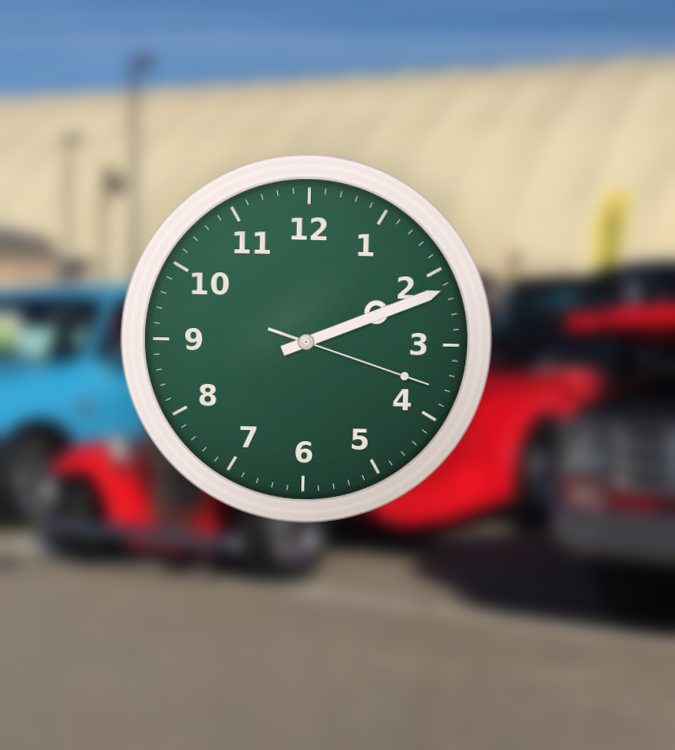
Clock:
2:11:18
